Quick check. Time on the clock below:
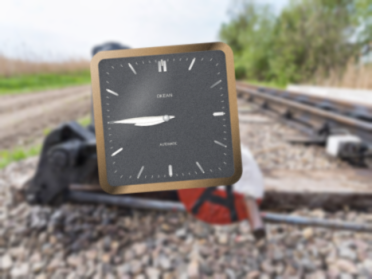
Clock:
8:45
